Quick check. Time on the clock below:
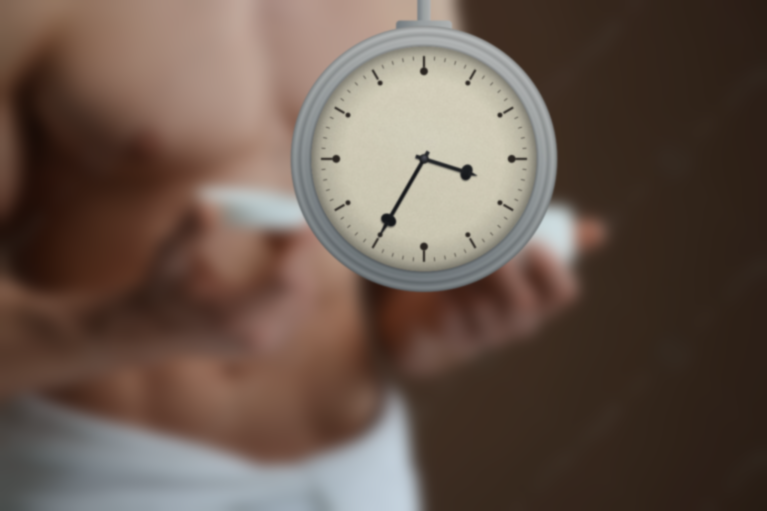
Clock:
3:35
